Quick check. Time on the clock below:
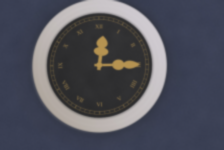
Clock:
12:15
